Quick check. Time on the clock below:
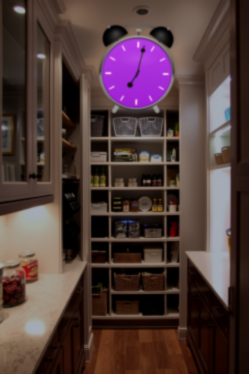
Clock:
7:02
